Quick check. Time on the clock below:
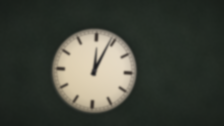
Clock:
12:04
